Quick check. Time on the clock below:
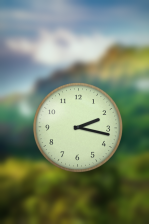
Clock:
2:17
